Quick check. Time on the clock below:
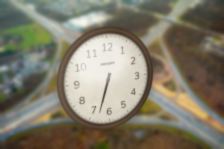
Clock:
6:33
